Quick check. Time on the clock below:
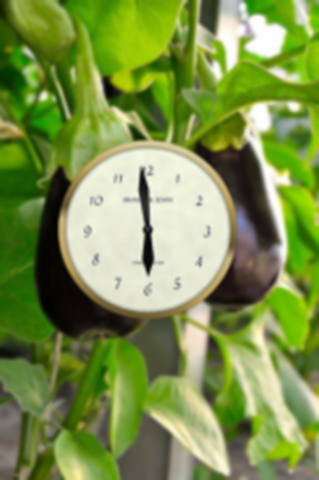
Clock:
5:59
